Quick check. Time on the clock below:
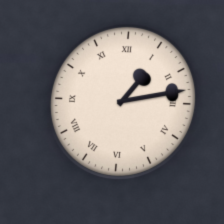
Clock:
1:13
